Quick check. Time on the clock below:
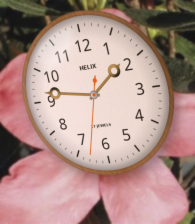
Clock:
1:46:33
